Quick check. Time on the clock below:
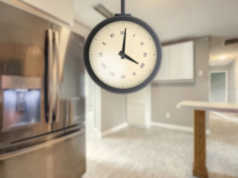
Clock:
4:01
